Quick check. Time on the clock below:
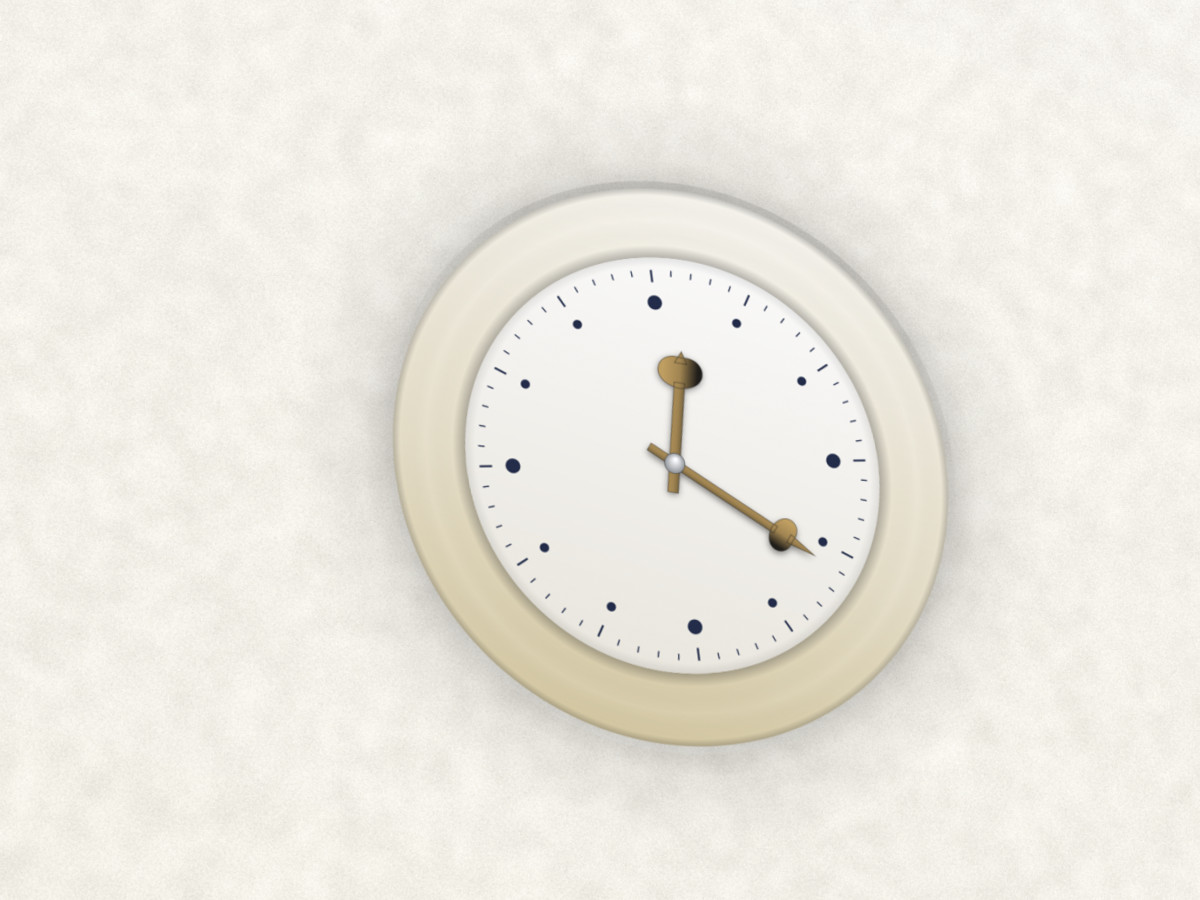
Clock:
12:21
